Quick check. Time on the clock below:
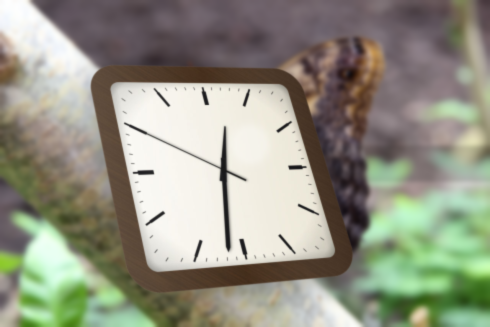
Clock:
12:31:50
